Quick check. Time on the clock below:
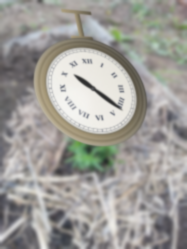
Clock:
10:22
